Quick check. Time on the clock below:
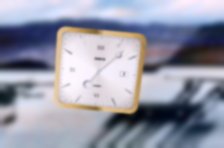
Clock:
7:07
